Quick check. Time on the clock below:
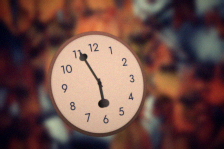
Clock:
5:56
